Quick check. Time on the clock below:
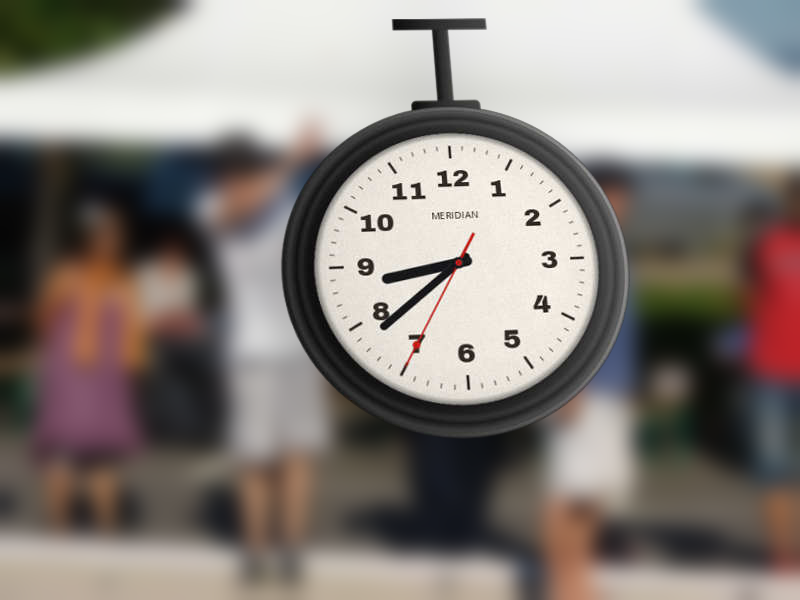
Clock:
8:38:35
